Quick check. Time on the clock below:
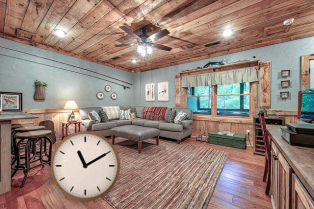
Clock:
11:10
